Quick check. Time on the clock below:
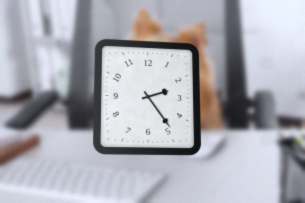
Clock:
2:24
